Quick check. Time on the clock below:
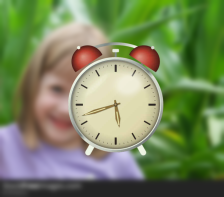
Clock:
5:42
